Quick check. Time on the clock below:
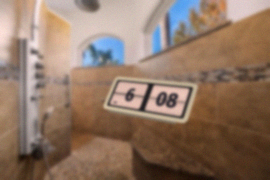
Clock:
6:08
